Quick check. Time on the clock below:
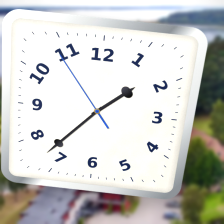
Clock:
1:36:54
